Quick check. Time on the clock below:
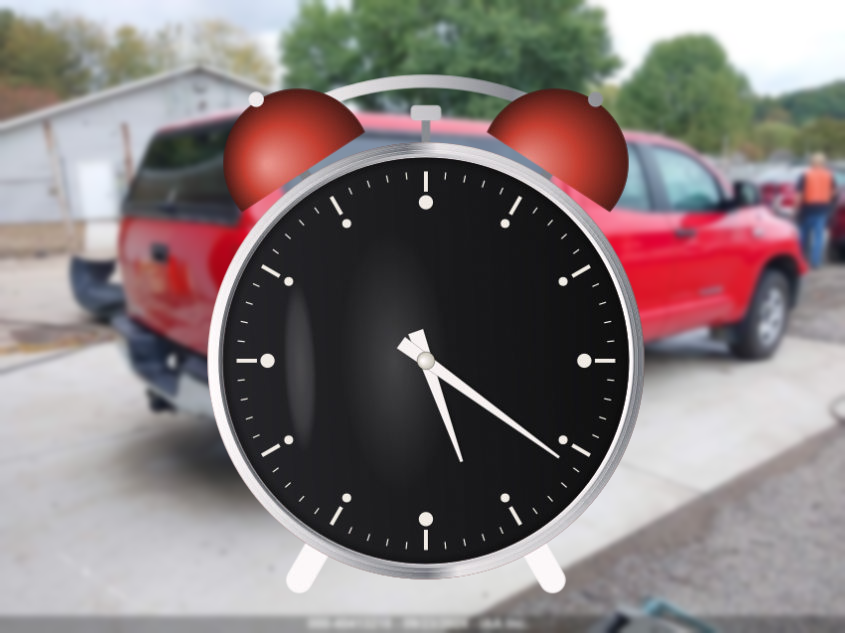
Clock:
5:21
